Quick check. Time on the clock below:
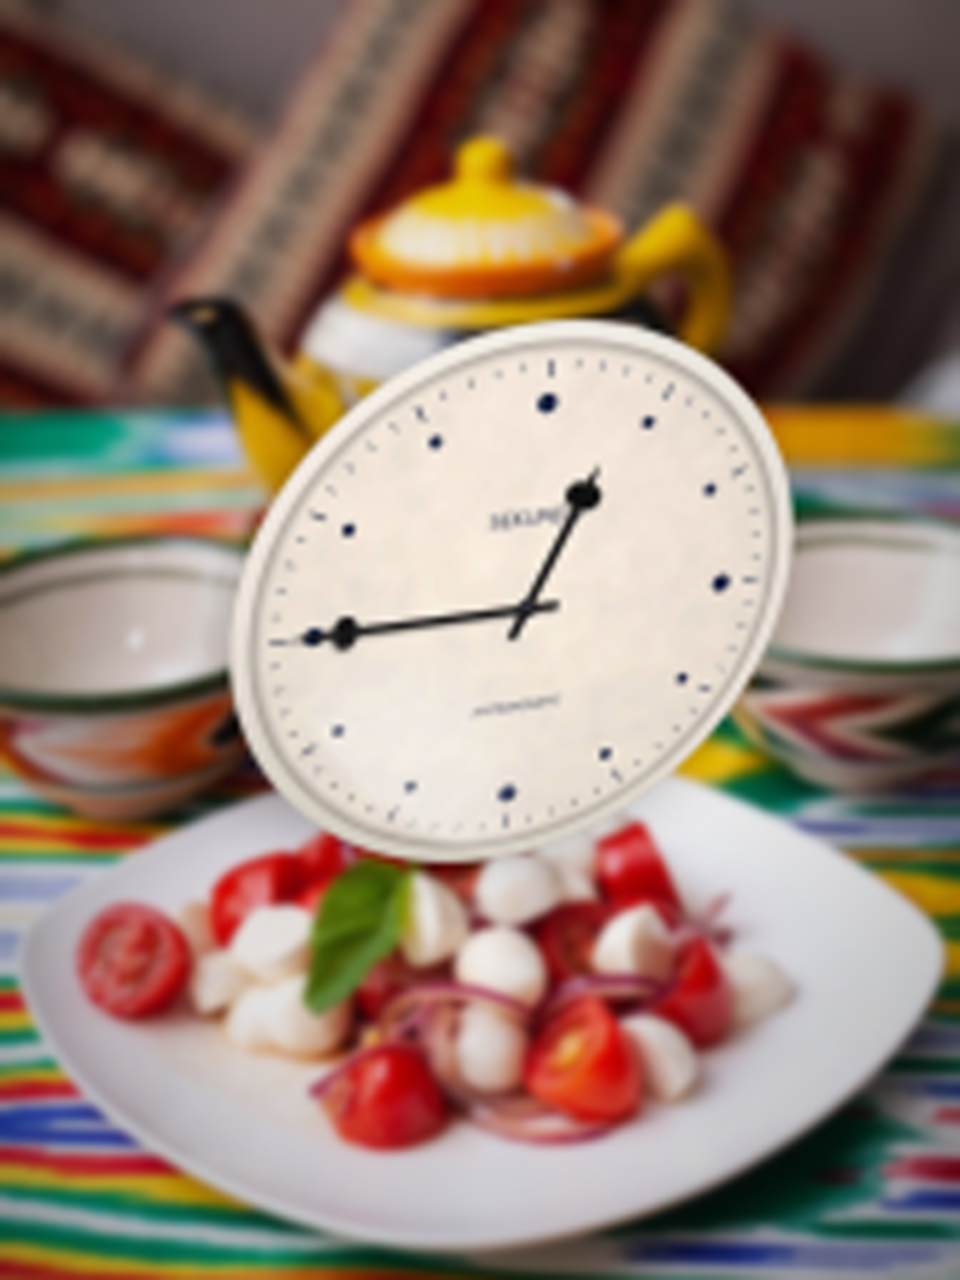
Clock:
12:45
